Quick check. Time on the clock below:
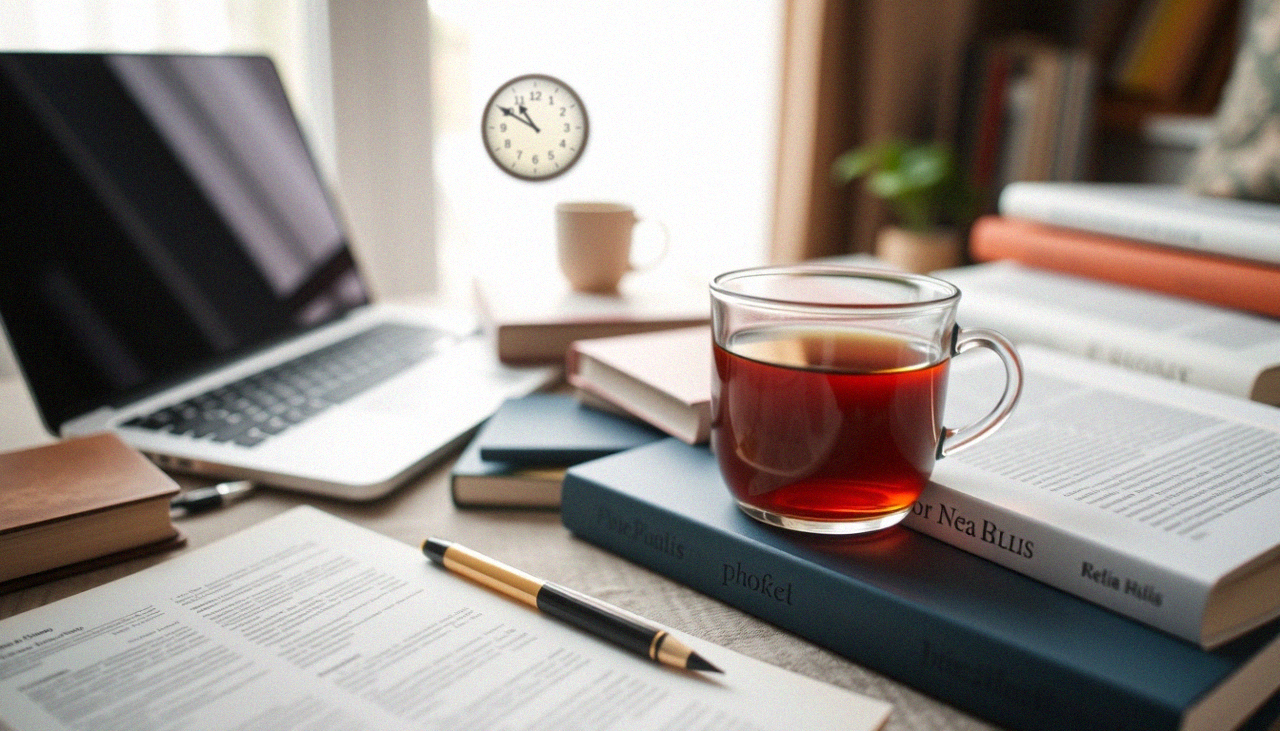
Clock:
10:50
